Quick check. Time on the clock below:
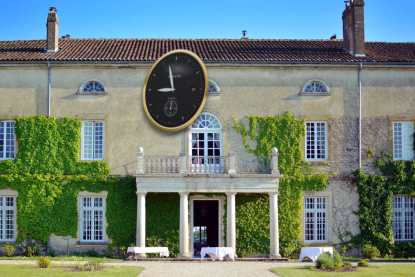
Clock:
8:57
